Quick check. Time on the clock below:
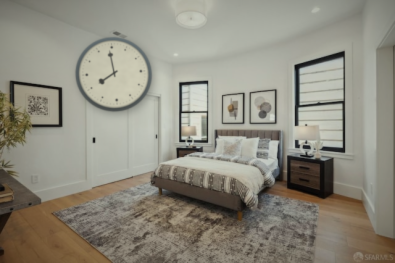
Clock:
7:59
